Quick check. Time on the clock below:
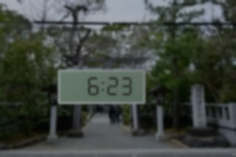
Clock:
6:23
